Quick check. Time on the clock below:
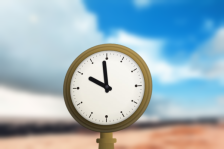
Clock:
9:59
